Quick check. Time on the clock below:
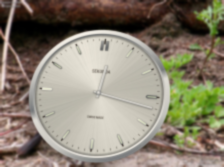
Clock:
12:17
